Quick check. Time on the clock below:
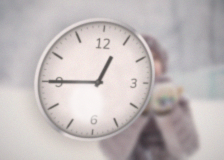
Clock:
12:45
